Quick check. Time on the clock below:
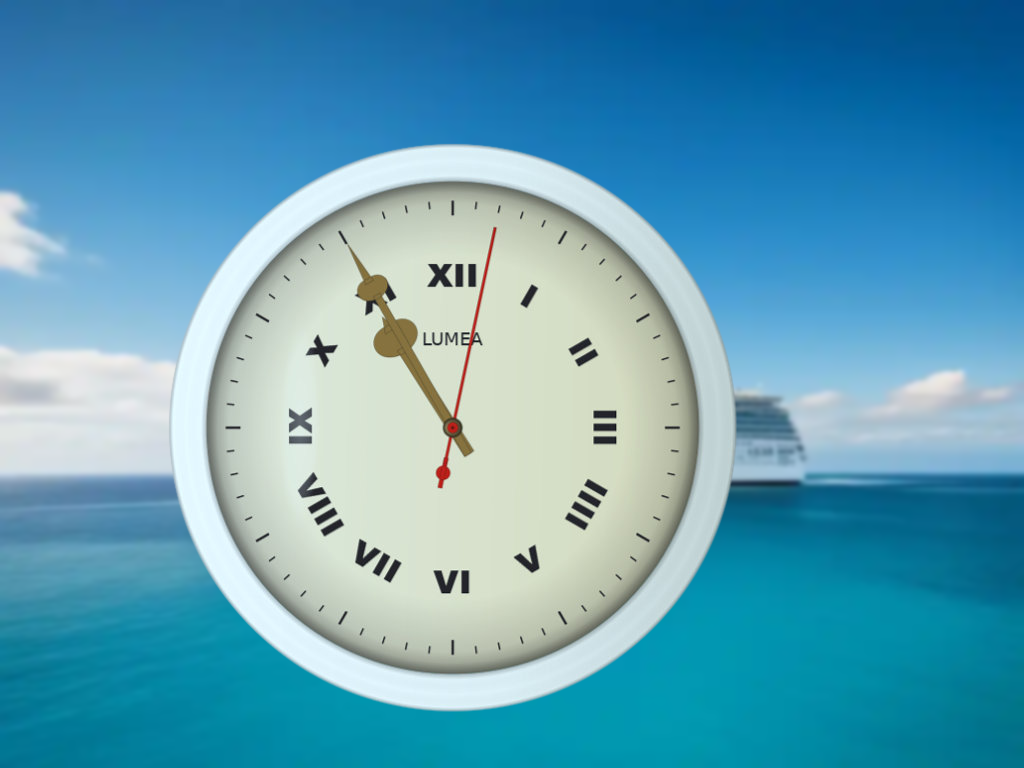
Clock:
10:55:02
